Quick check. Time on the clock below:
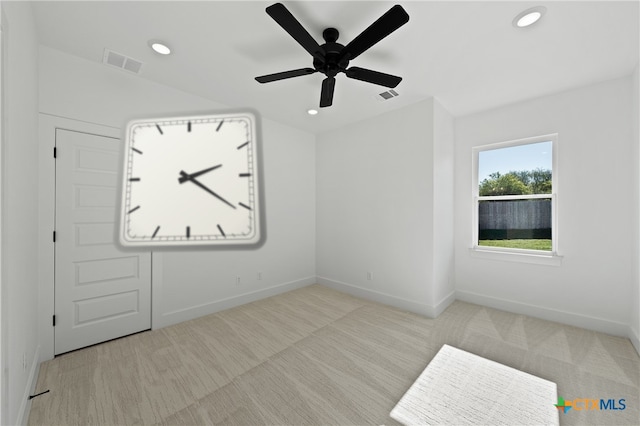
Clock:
2:21
